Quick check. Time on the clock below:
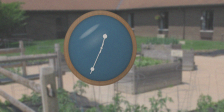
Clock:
12:34
